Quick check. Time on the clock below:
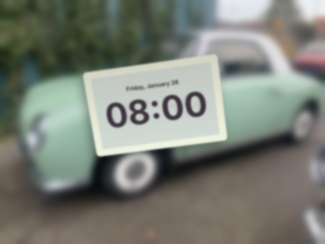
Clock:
8:00
